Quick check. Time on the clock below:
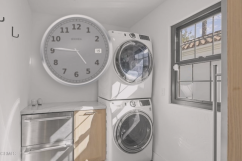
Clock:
4:46
